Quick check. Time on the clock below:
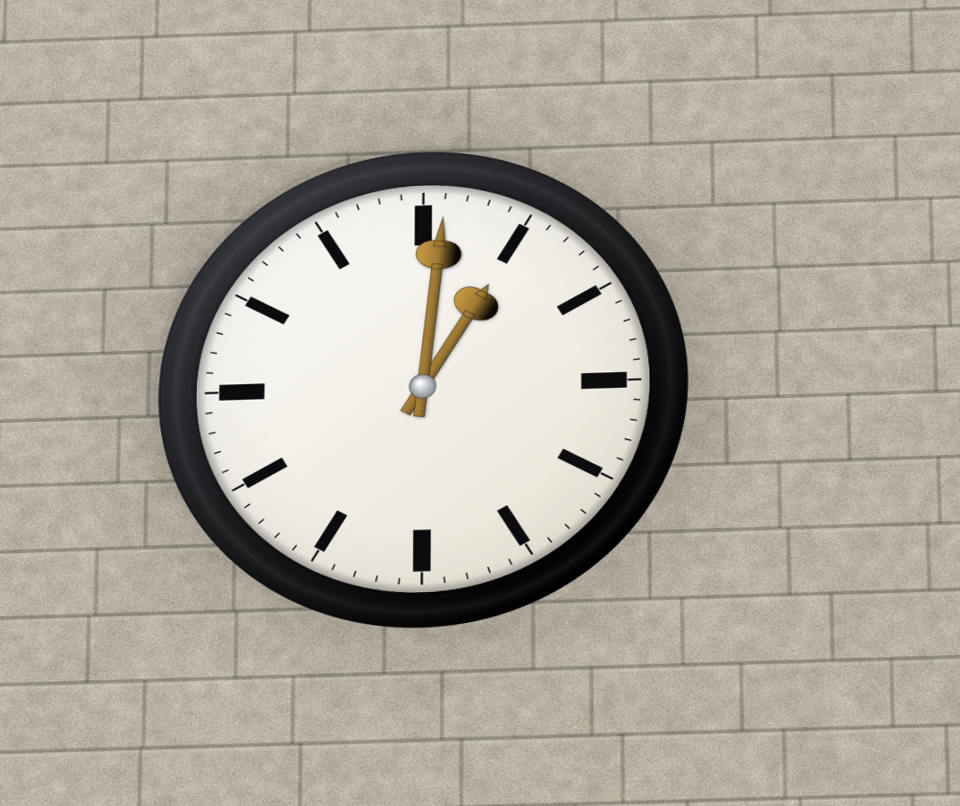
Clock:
1:01
